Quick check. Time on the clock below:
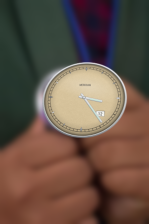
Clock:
3:24
